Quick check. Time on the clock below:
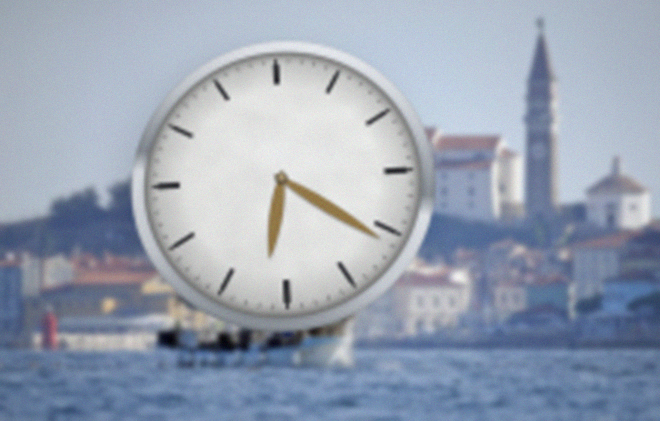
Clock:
6:21
